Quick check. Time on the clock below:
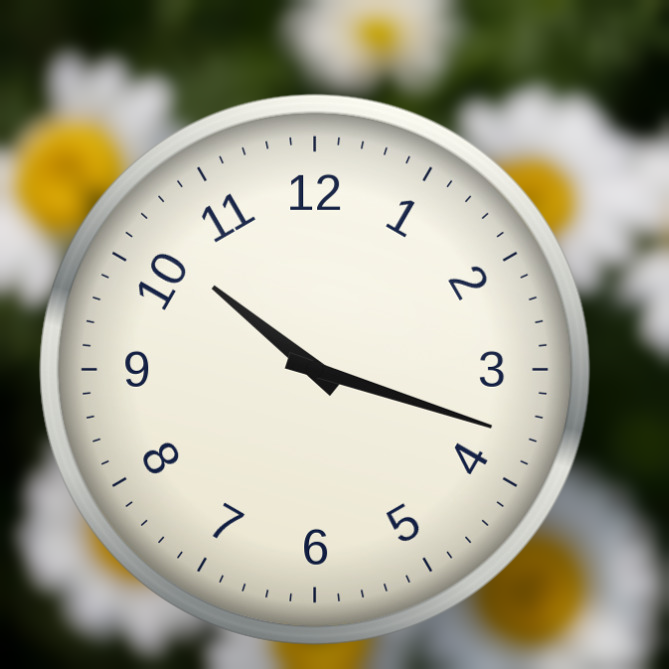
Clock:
10:18
